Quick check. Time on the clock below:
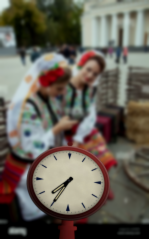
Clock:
7:35
